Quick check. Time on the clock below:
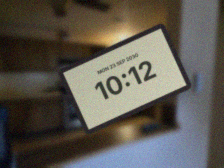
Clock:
10:12
